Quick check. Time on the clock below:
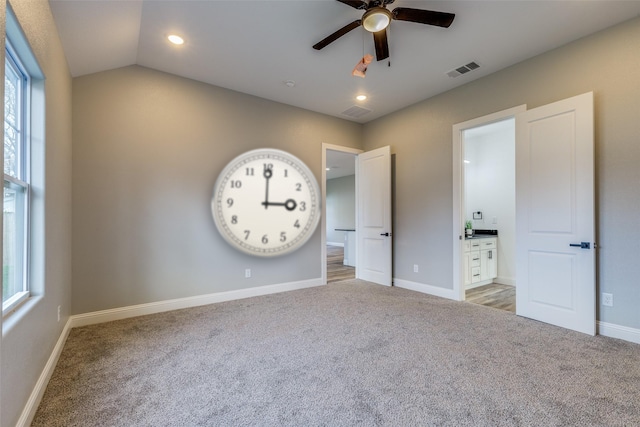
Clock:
3:00
